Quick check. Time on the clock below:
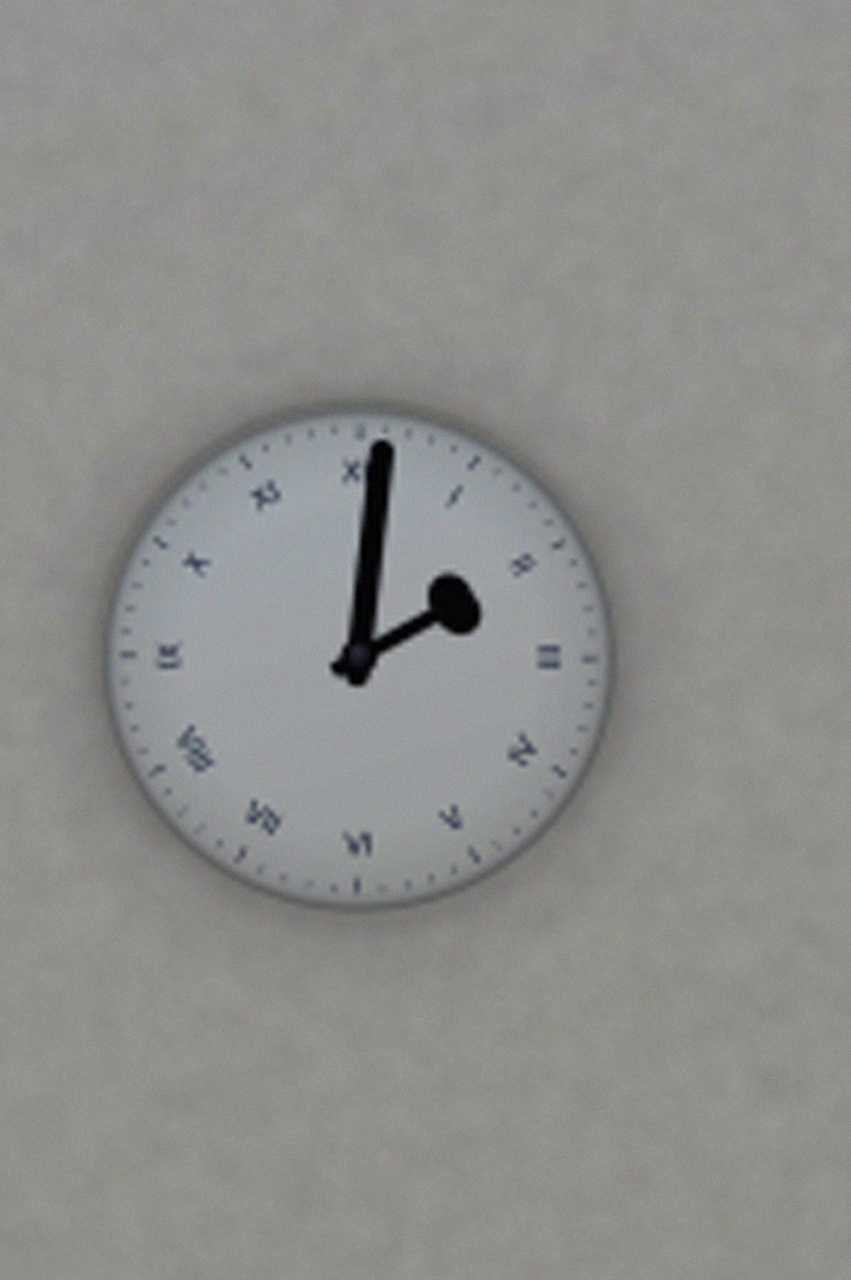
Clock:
2:01
